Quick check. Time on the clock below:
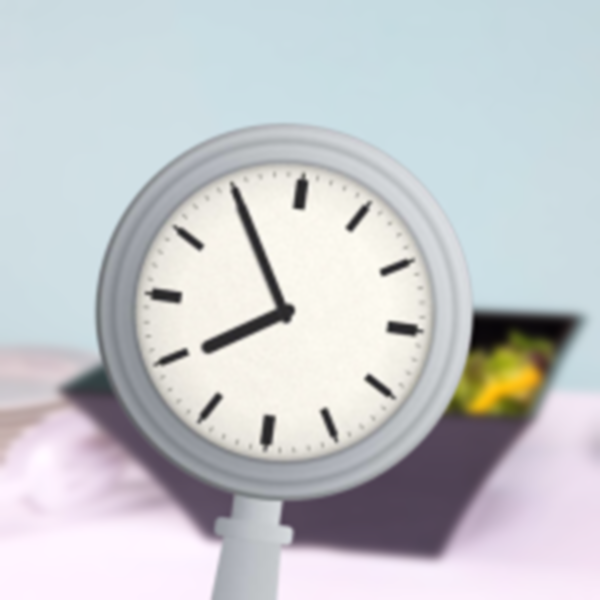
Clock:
7:55
